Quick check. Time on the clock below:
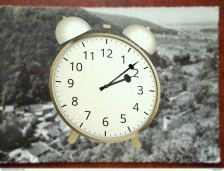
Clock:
2:08
